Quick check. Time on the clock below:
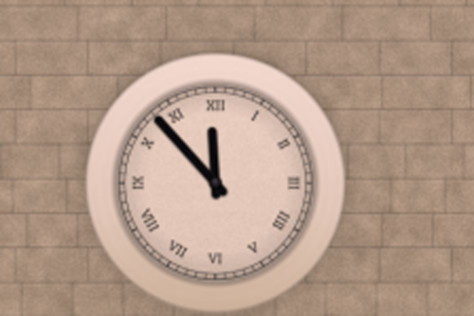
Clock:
11:53
